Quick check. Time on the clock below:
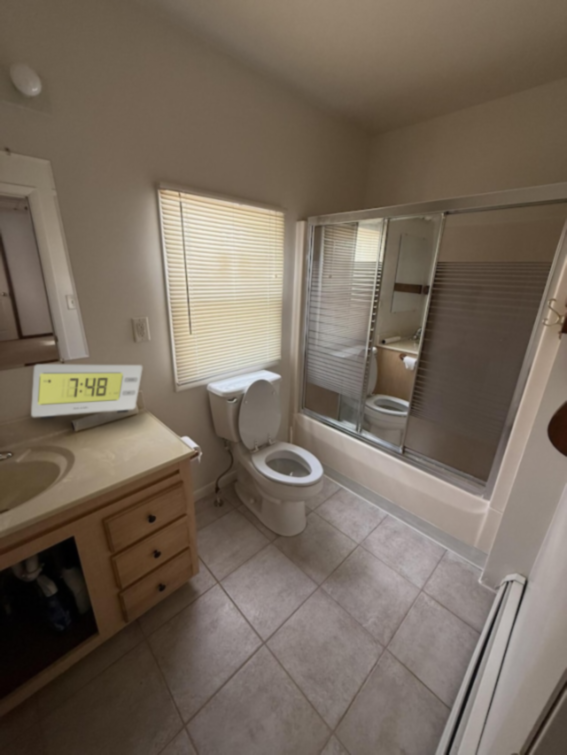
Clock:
7:48
